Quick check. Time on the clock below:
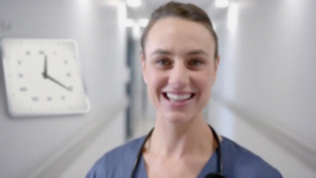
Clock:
12:21
